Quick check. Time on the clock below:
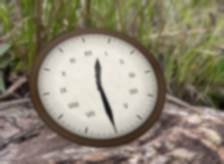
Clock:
12:30
